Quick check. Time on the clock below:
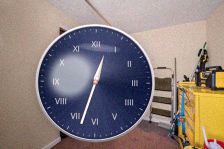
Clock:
12:33
